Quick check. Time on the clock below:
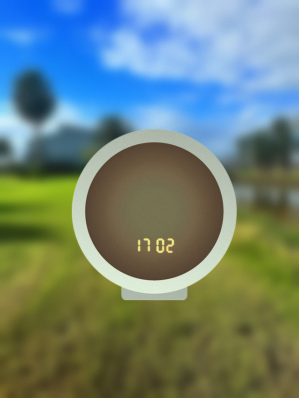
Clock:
17:02
